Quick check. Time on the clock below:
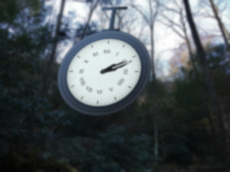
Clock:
2:11
